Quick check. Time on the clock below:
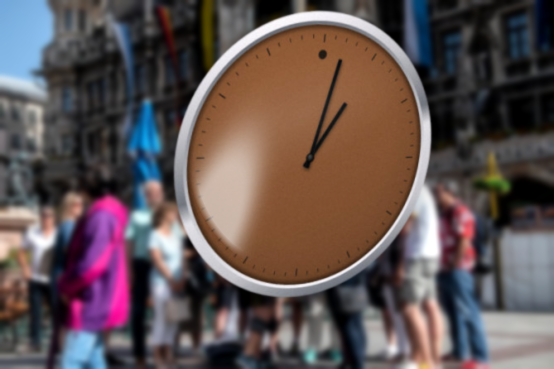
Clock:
1:02
